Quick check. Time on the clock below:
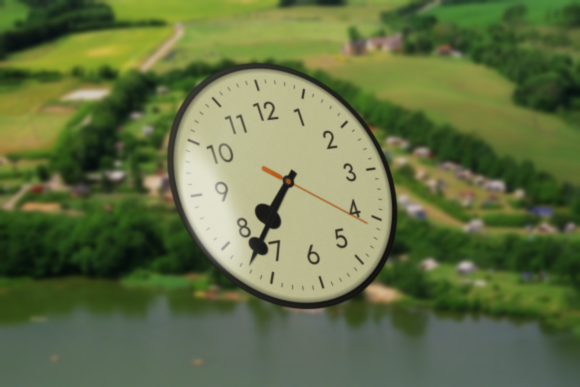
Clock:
7:37:21
